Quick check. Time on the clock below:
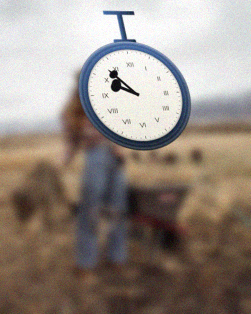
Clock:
9:53
